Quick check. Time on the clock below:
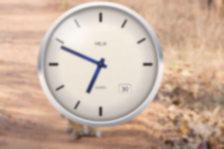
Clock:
6:49
